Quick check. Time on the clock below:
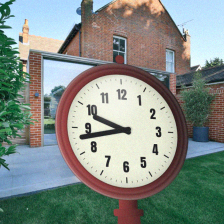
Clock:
9:43
